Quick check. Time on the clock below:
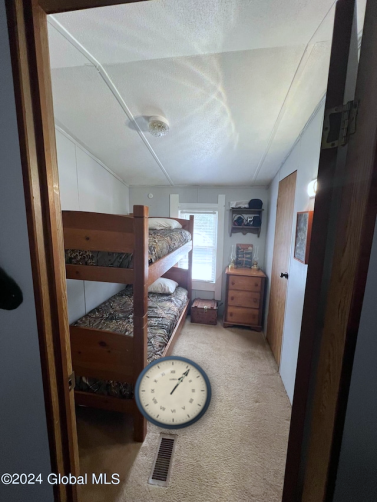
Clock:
1:06
